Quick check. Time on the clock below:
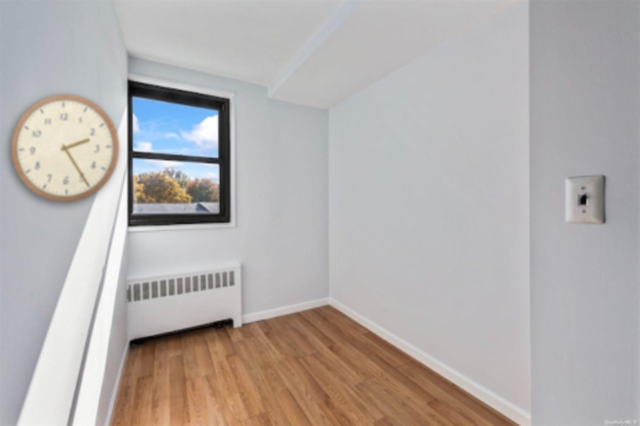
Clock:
2:25
